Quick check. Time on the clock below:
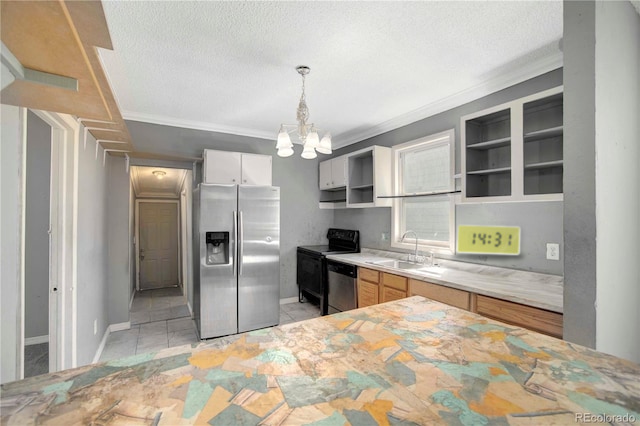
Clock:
14:31
